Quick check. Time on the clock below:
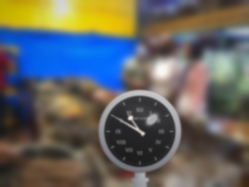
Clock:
10:50
